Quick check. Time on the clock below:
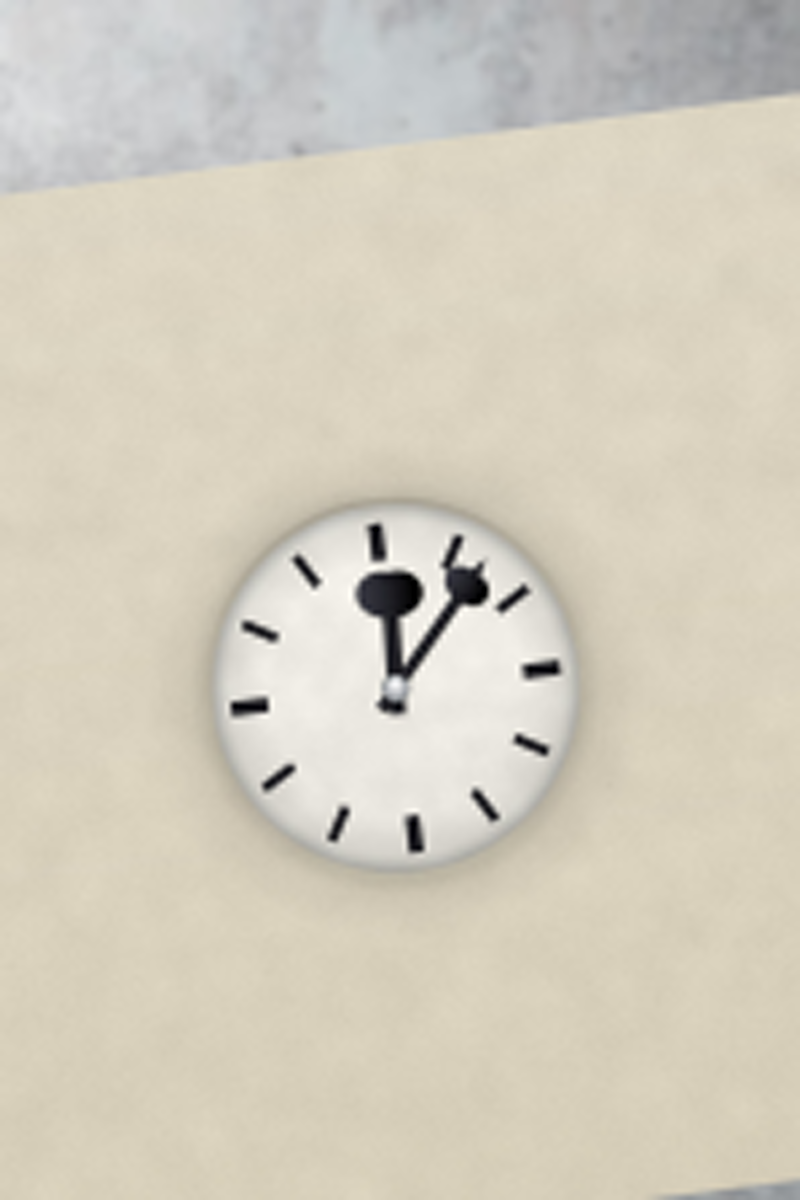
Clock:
12:07
